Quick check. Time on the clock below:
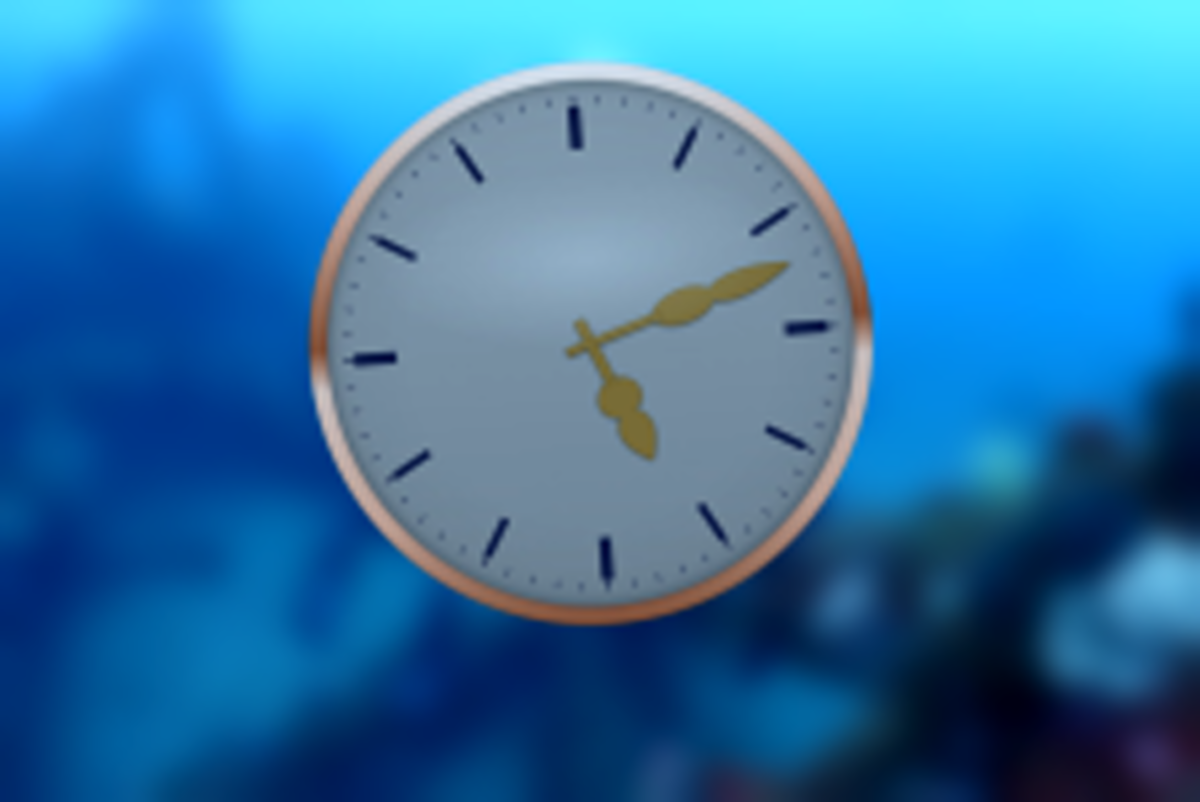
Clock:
5:12
